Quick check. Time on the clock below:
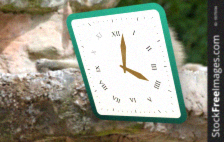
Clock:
4:02
